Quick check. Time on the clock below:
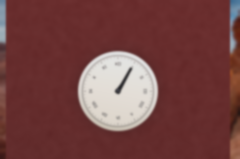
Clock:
1:05
